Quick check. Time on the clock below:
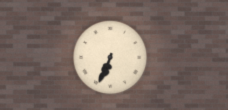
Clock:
6:34
